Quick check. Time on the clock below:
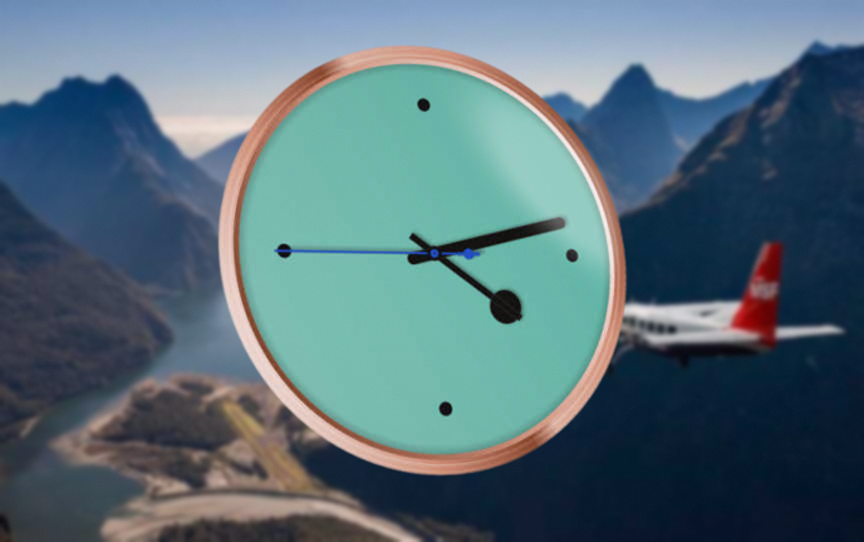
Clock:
4:12:45
